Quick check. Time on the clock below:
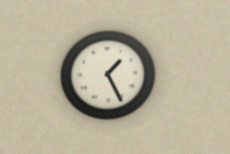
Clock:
1:26
